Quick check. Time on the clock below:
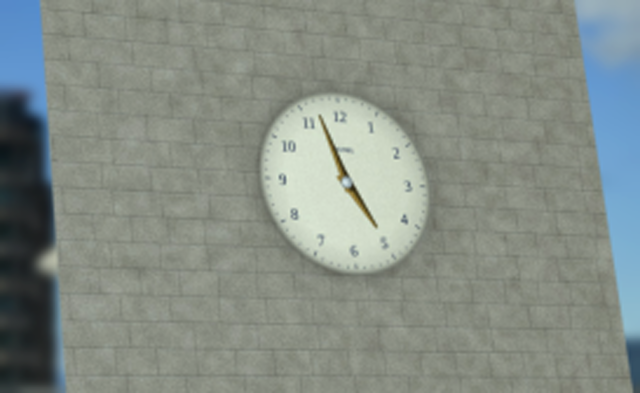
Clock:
4:57
